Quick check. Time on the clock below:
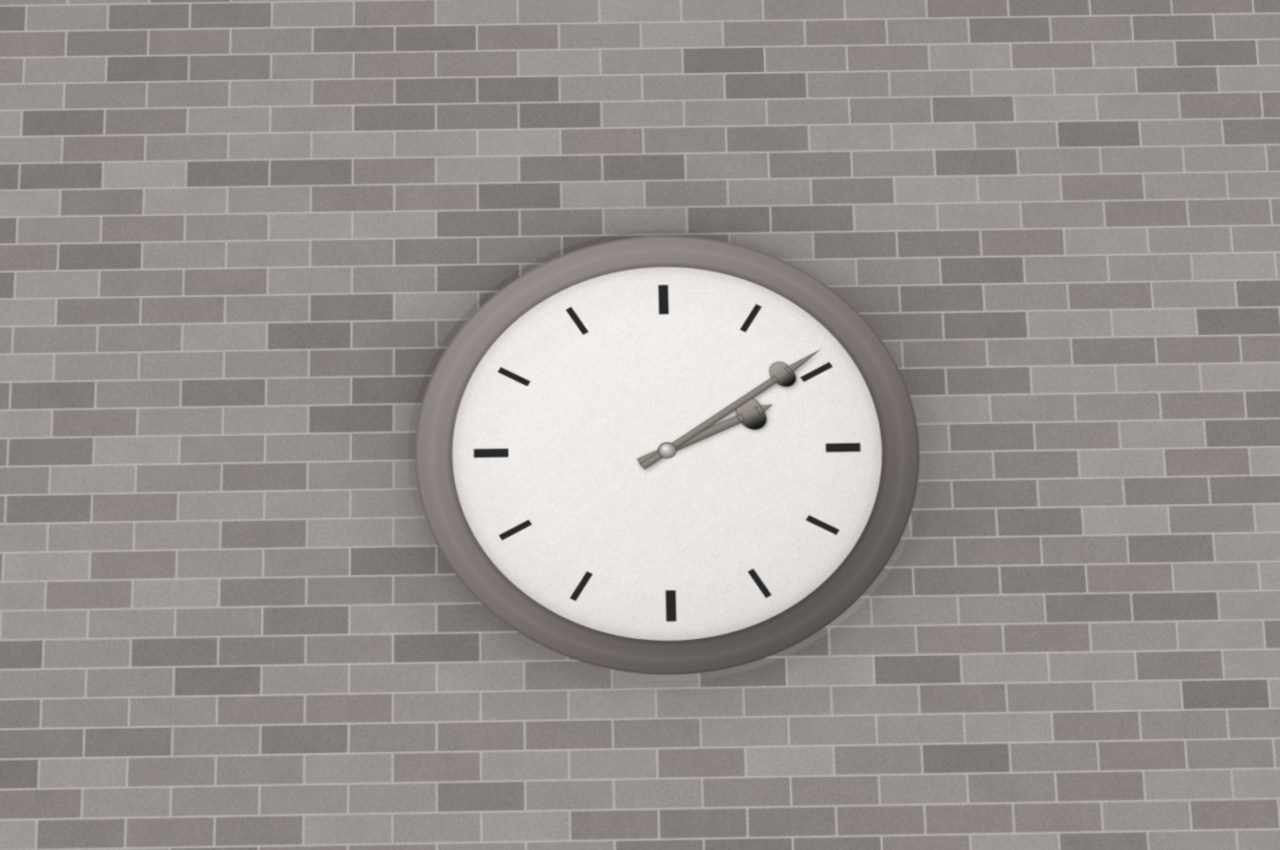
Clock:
2:09
